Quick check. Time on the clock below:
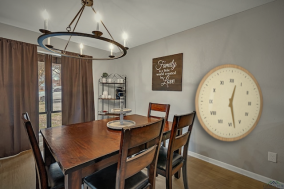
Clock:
12:28
